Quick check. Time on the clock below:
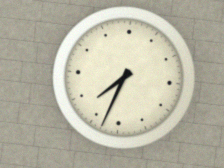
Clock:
7:33
